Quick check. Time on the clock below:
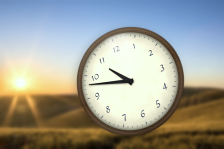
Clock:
10:48
